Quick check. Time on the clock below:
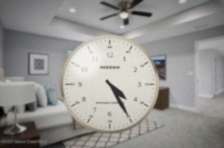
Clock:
4:25
